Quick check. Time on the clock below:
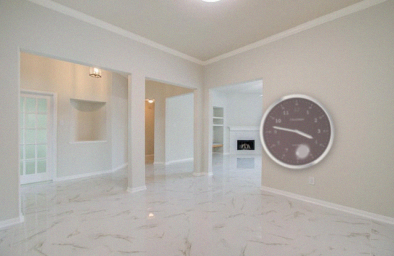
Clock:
3:47
